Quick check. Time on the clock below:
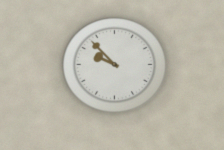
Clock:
9:53
